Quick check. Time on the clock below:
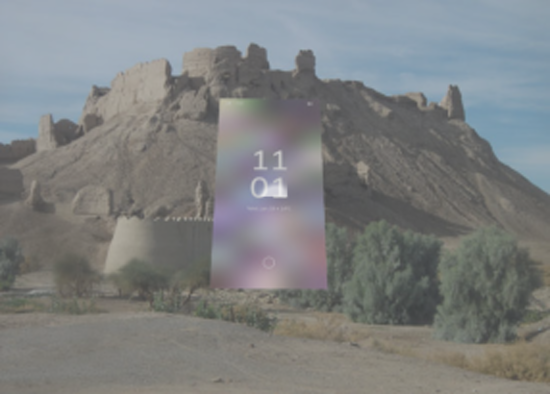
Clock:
11:01
